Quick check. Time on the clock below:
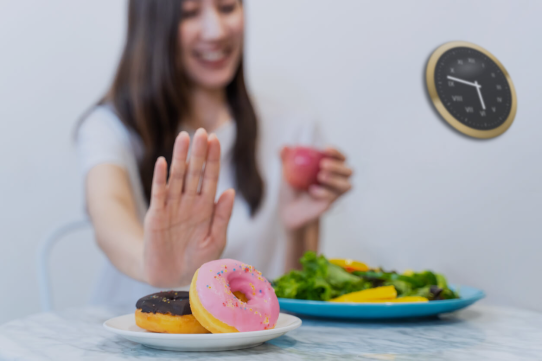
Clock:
5:47
